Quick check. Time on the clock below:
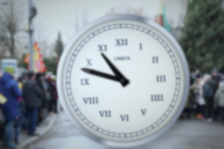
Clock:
10:48
